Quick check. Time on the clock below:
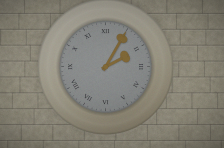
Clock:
2:05
